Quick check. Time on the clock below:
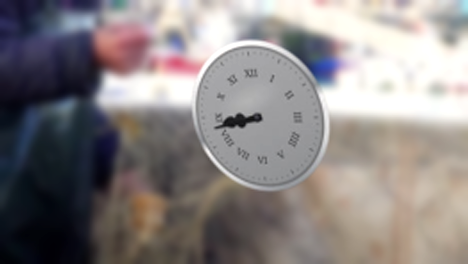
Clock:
8:43
